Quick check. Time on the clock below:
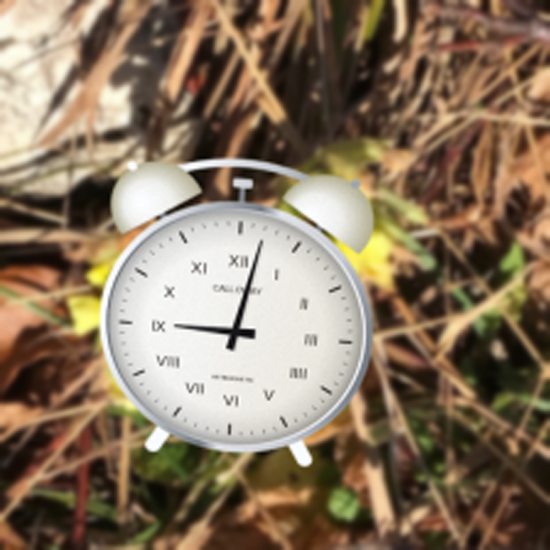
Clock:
9:02
